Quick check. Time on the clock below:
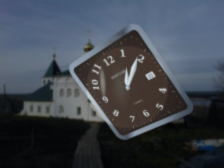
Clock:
1:09
